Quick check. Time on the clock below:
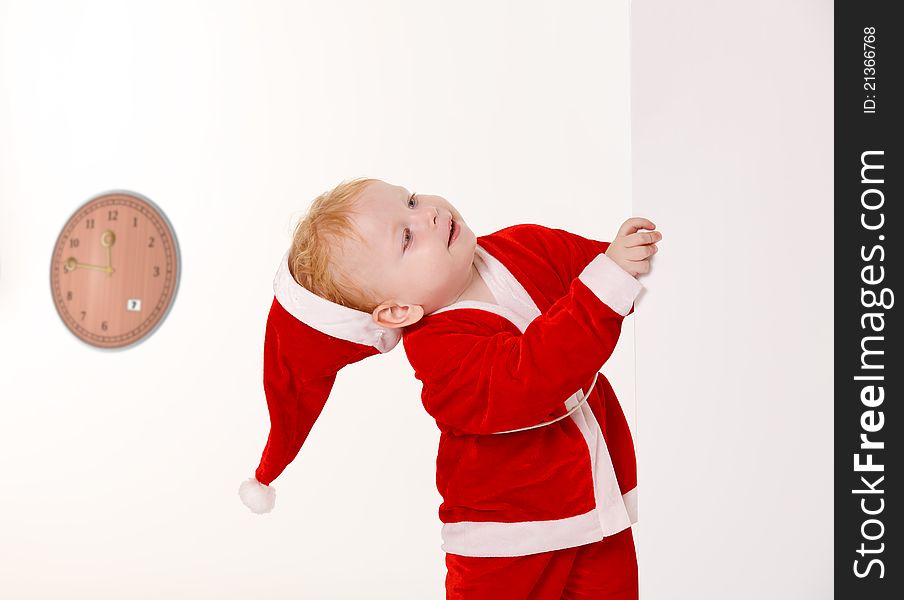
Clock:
11:46
